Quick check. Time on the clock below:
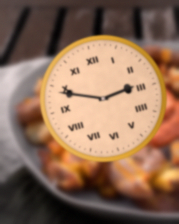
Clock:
2:49
